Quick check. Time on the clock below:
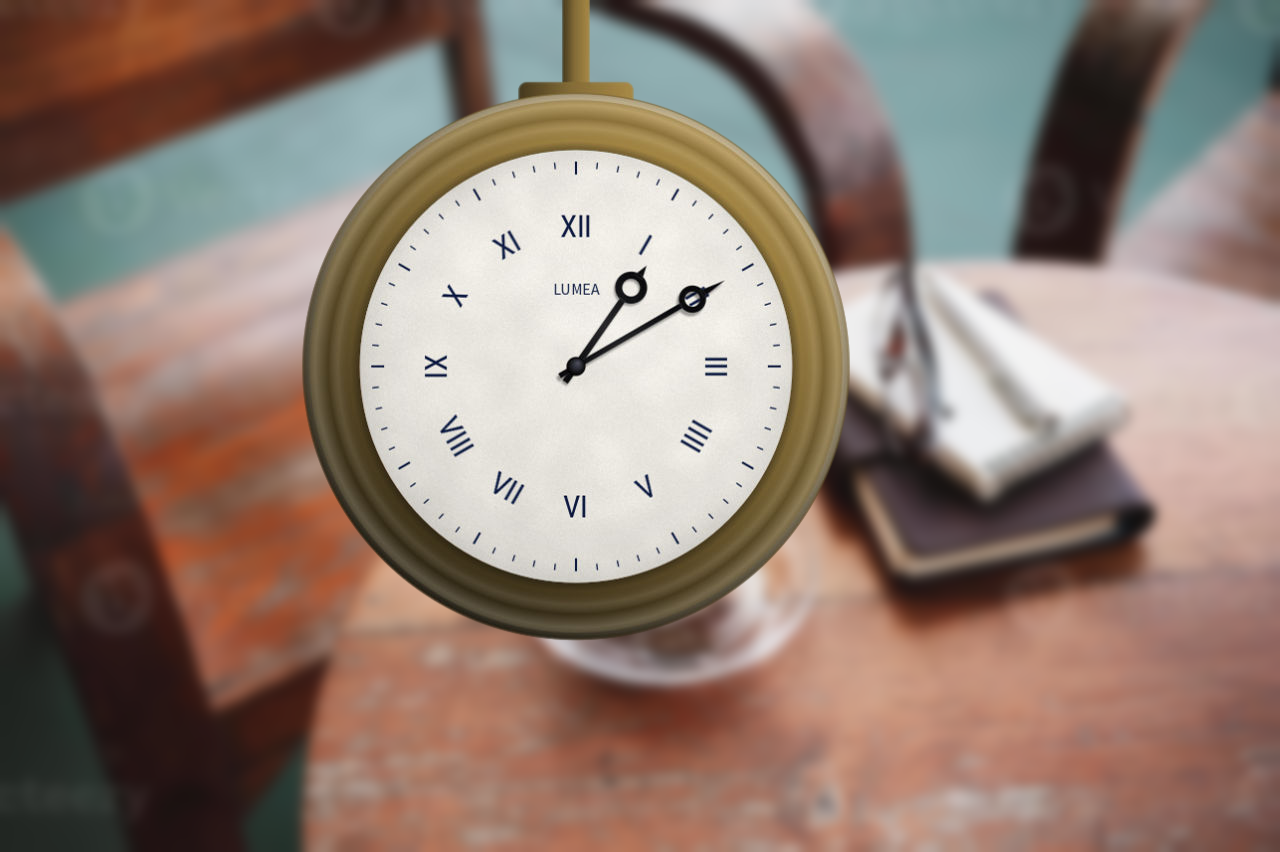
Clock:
1:10
